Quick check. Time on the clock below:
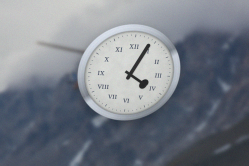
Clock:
4:04
